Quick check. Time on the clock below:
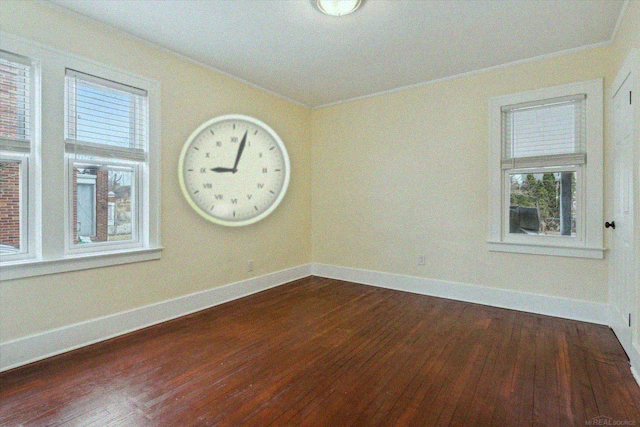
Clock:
9:03
